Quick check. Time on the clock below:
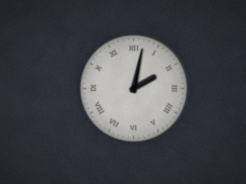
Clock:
2:02
